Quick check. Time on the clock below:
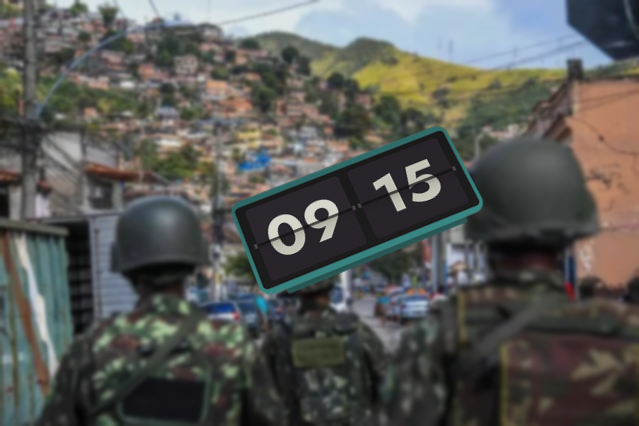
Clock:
9:15
